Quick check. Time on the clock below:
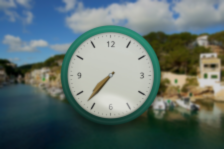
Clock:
7:37
